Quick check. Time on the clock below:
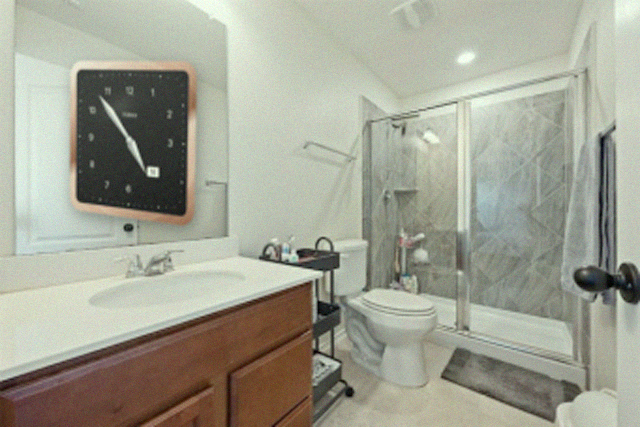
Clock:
4:53
